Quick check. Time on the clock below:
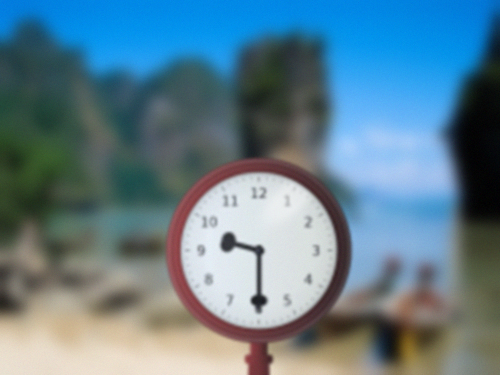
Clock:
9:30
